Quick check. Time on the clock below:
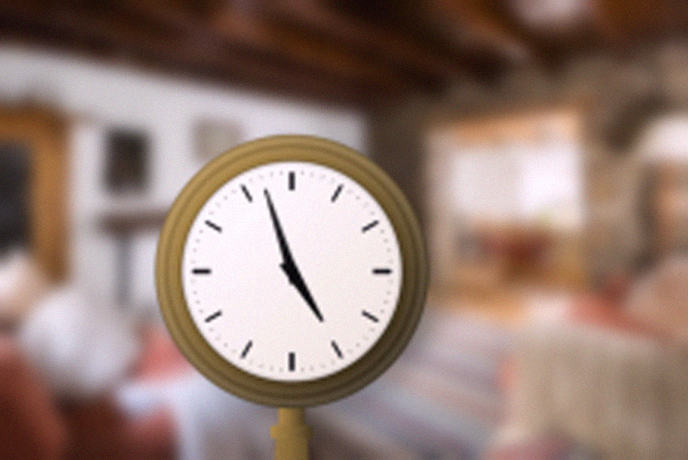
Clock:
4:57
